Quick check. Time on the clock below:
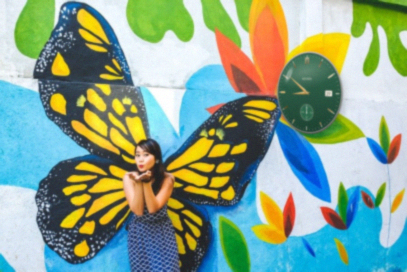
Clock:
8:51
